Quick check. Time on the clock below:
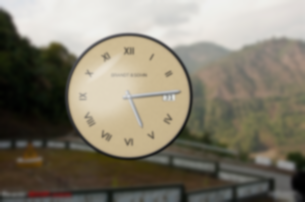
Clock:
5:14
